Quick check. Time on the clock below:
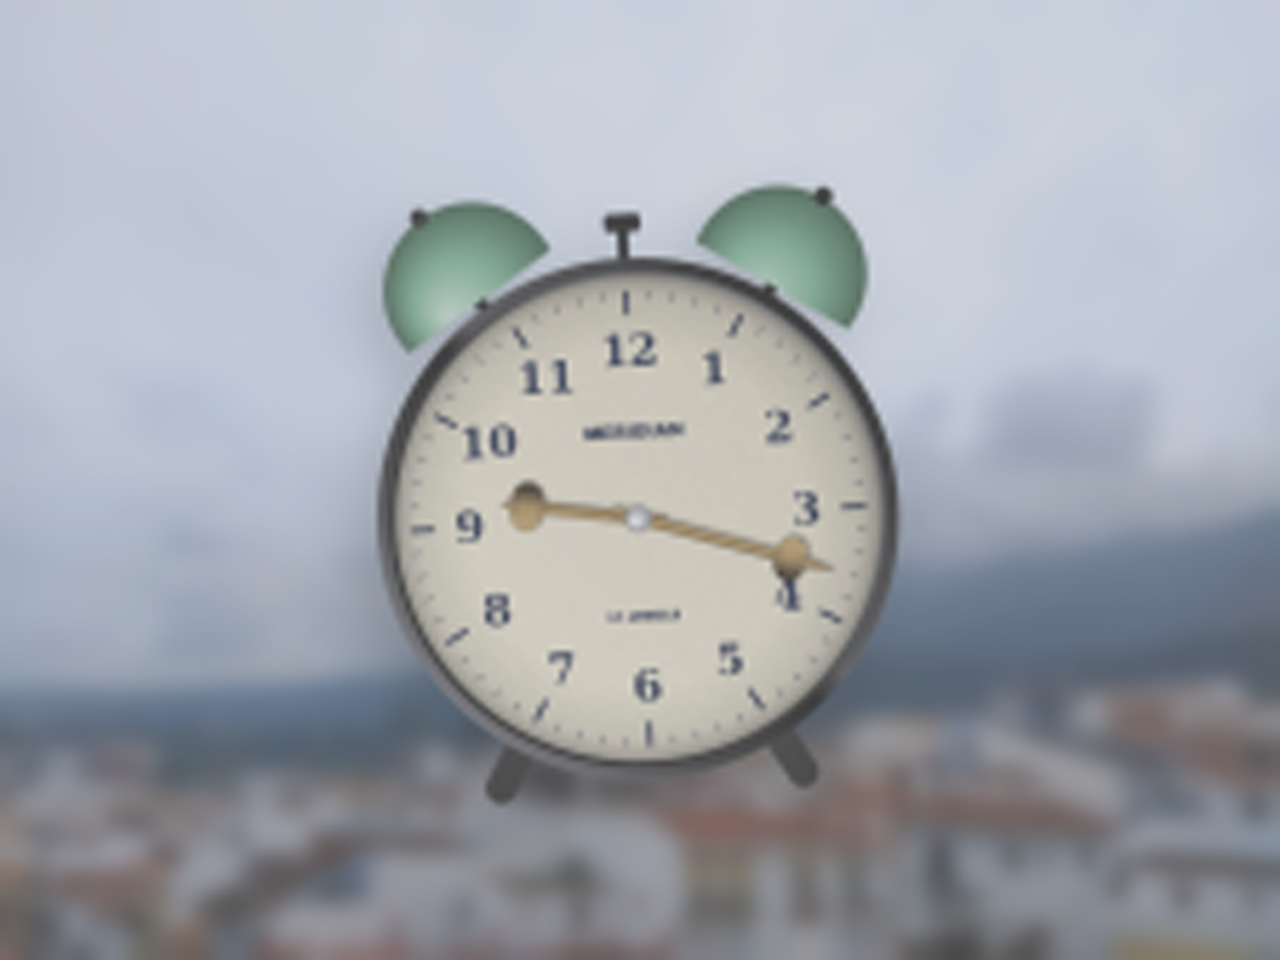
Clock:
9:18
